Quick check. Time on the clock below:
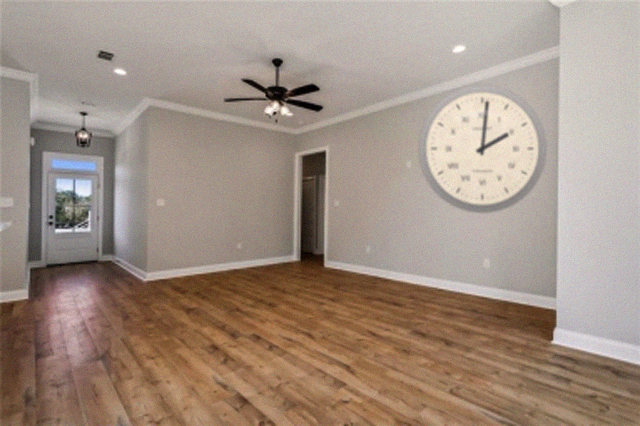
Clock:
2:01
